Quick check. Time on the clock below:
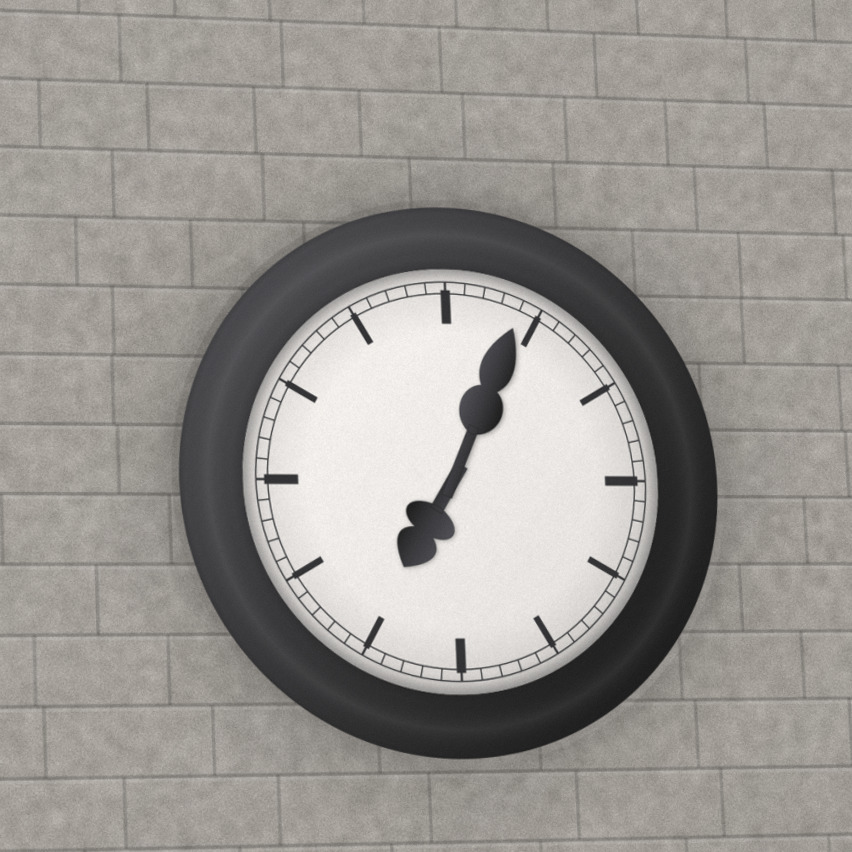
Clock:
7:04
